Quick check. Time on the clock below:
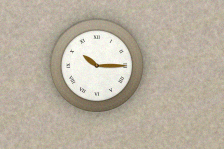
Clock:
10:15
